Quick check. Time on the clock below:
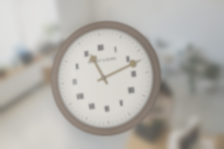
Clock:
11:12
